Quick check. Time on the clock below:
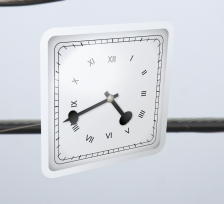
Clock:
4:42
